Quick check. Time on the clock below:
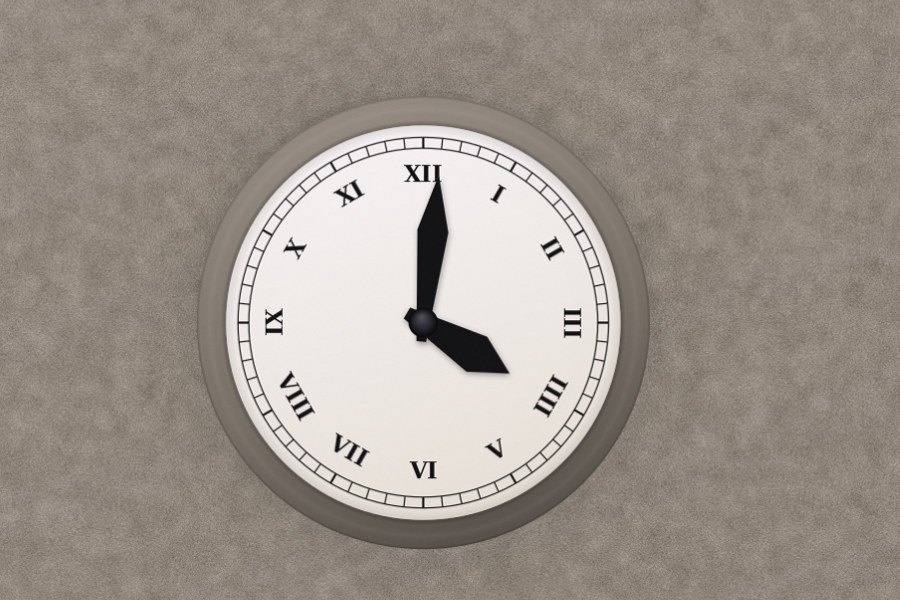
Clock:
4:01
